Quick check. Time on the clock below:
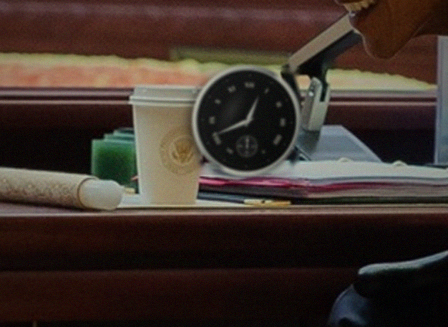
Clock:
12:41
